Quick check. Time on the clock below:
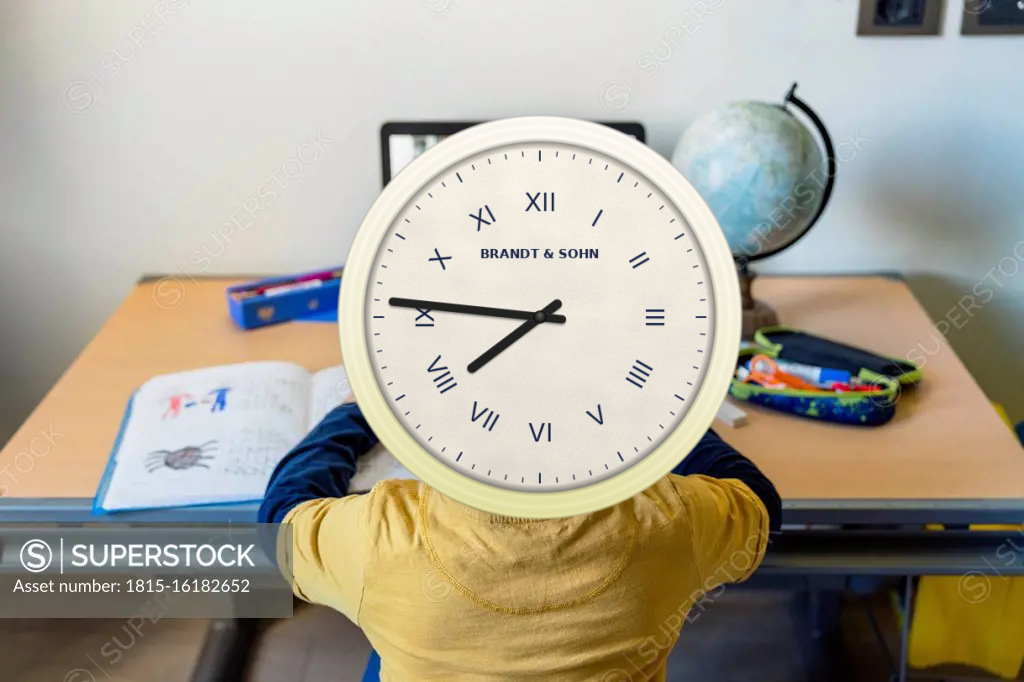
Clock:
7:46
